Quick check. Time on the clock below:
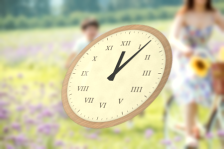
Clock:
12:06
